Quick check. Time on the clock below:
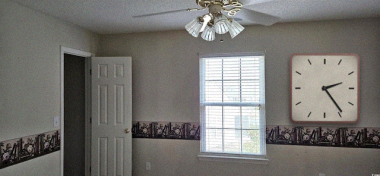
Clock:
2:24
